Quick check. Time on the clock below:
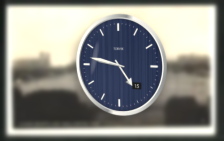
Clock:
4:47
